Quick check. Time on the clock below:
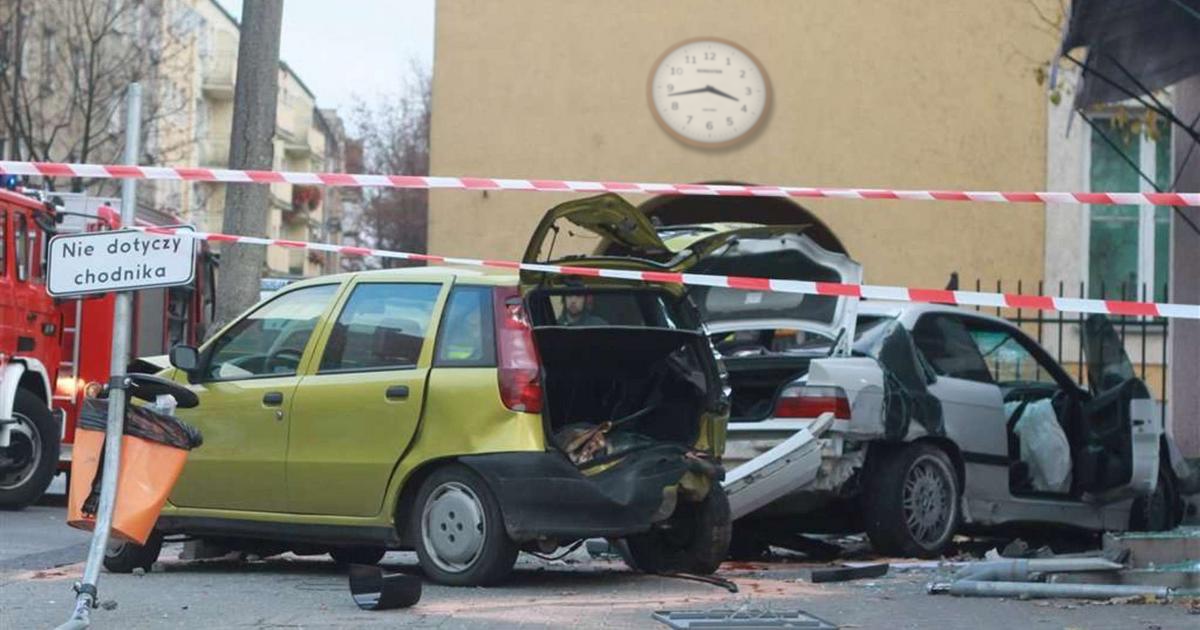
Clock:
3:43
